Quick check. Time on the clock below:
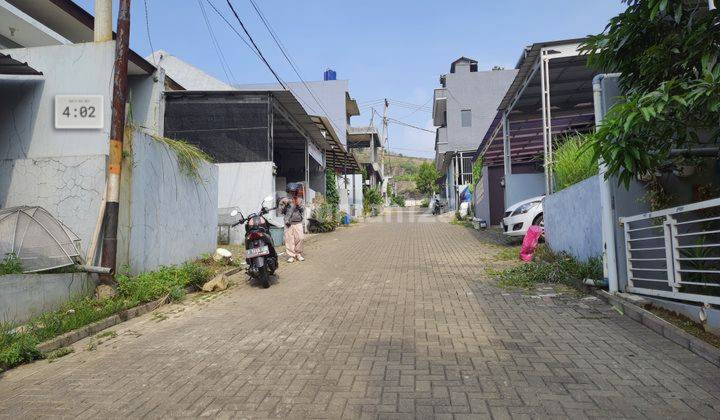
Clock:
4:02
